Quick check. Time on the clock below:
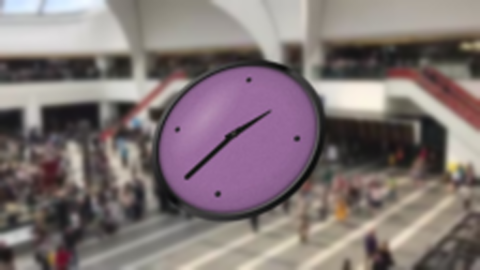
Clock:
1:36
